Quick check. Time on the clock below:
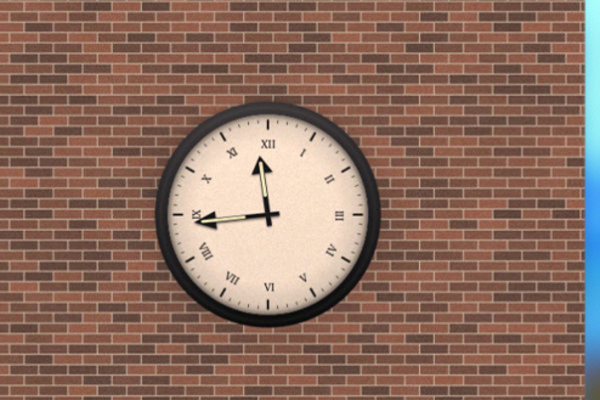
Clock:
11:44
